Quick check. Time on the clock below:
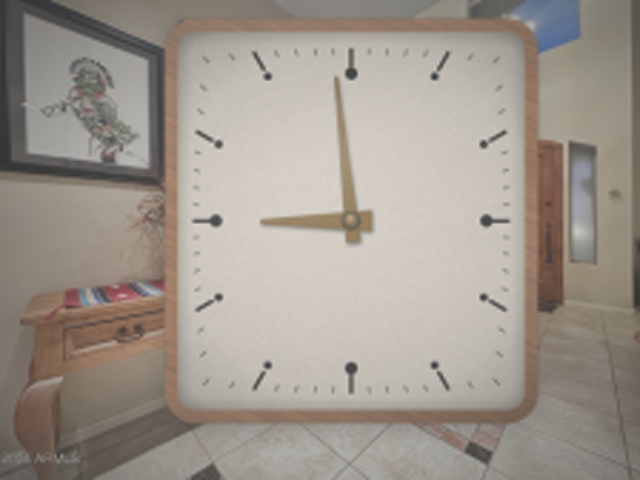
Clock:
8:59
